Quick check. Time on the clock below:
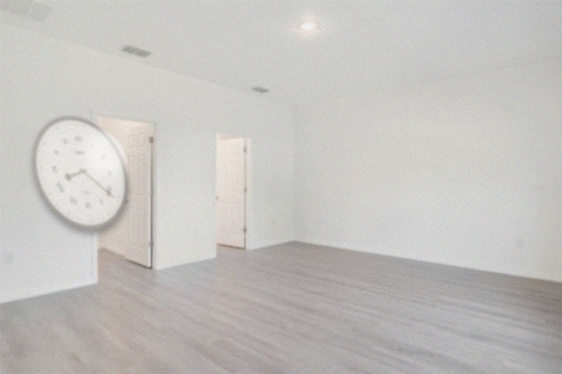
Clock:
8:21
